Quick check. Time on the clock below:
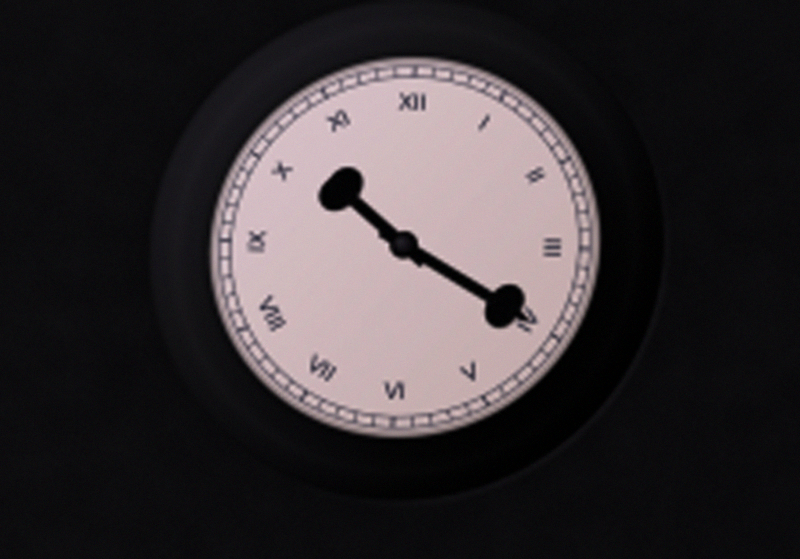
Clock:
10:20
